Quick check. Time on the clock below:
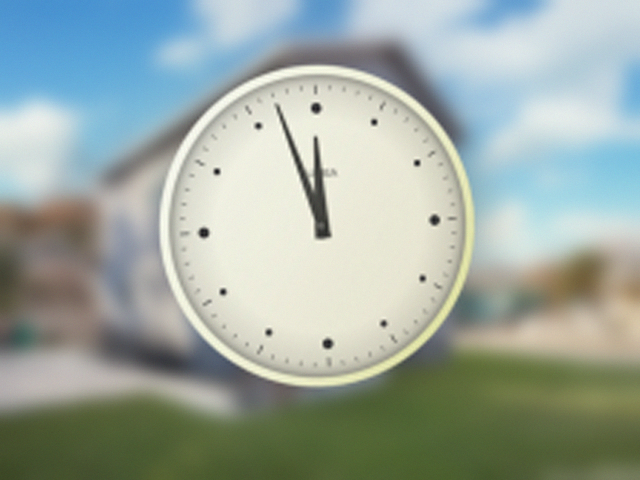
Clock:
11:57
